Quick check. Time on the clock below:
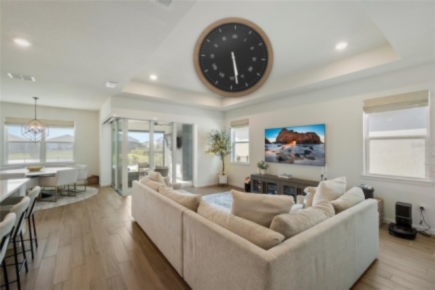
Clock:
5:28
